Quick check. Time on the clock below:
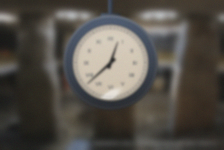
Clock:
12:38
